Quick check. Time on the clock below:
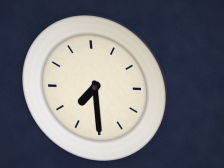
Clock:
7:30
